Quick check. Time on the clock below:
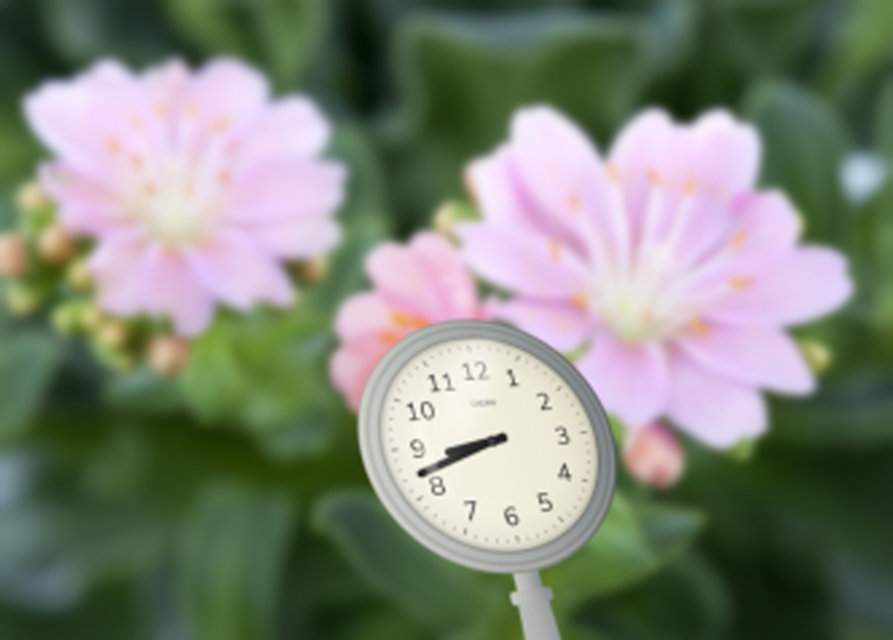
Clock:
8:42
